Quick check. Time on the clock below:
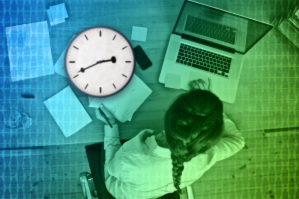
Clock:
2:41
